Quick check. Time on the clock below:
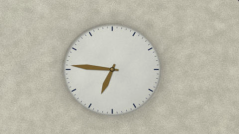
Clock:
6:46
